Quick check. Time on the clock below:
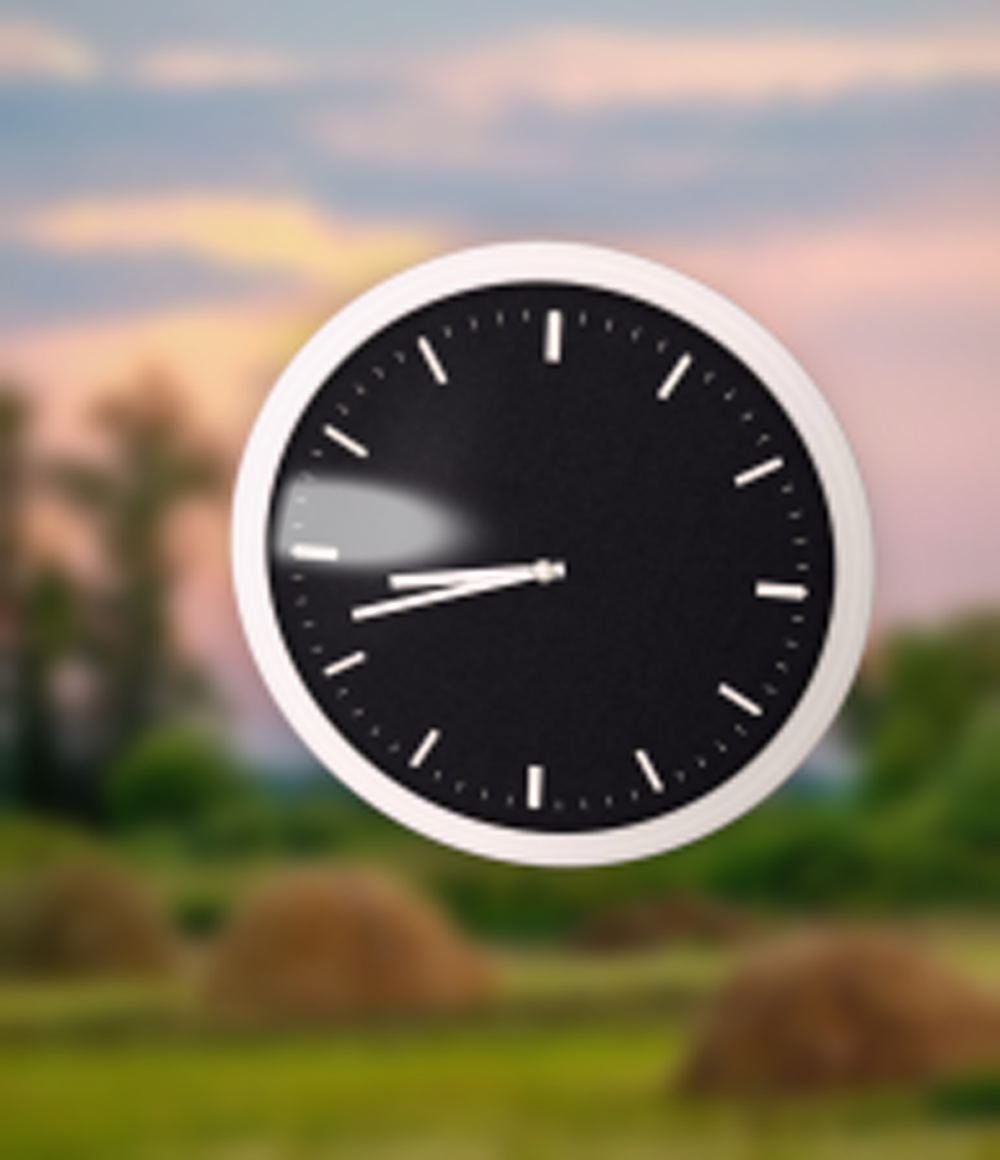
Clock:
8:42
